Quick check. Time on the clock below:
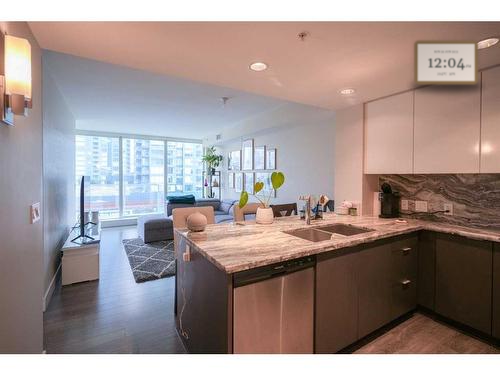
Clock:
12:04
